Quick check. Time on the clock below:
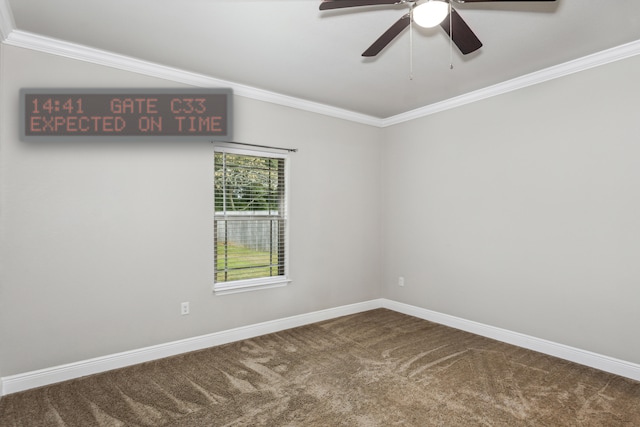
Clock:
14:41
